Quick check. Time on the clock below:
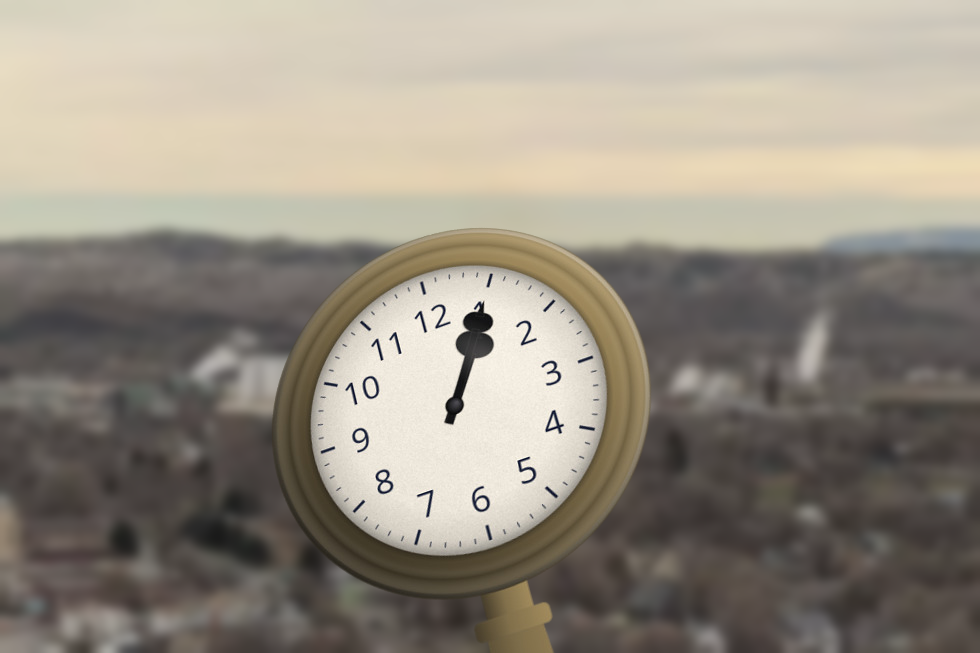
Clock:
1:05
